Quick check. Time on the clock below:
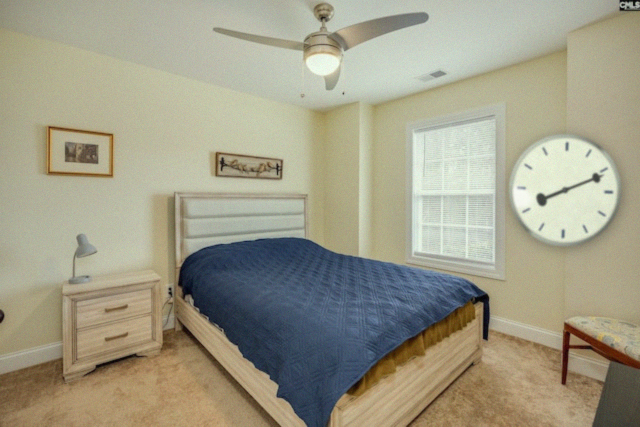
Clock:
8:11
